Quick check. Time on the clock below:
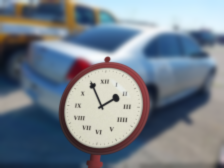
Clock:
1:55
